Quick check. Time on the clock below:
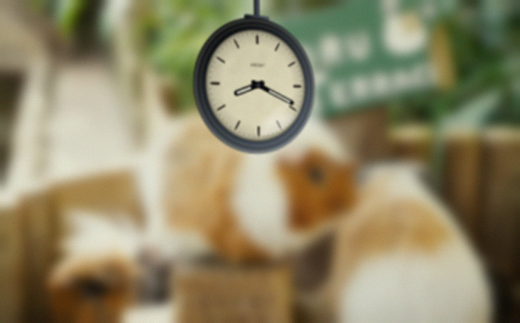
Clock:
8:19
